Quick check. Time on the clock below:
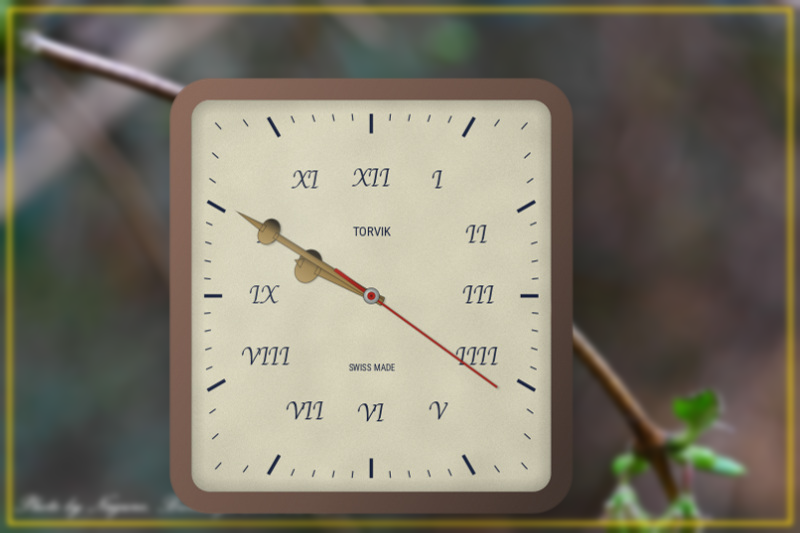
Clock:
9:50:21
